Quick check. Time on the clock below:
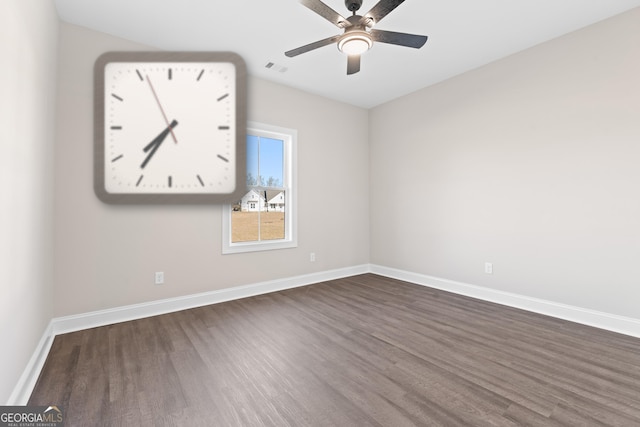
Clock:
7:35:56
